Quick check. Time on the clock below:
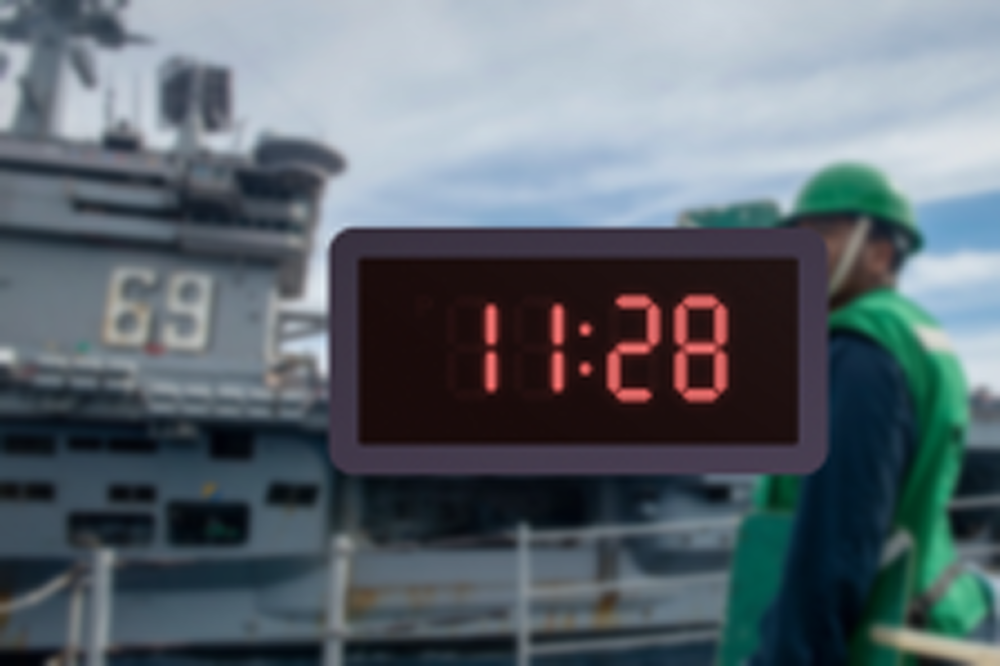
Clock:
11:28
